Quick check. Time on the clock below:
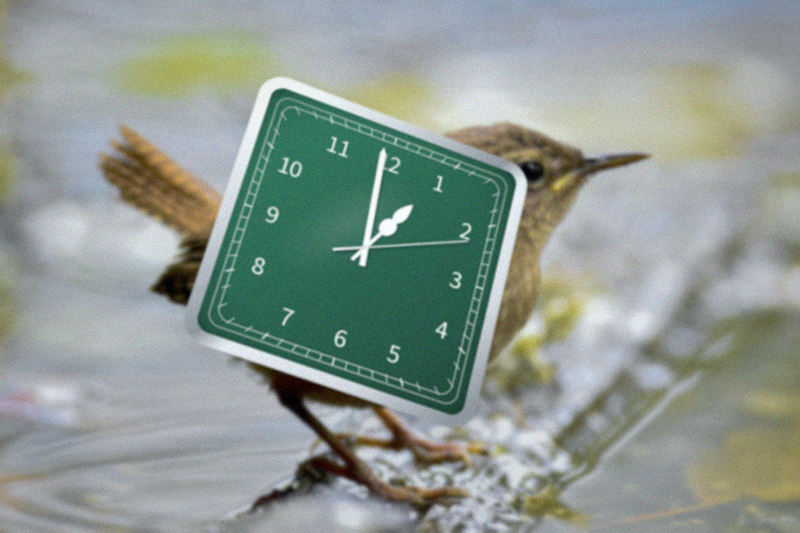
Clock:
12:59:11
